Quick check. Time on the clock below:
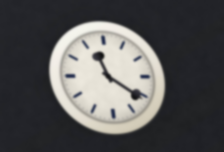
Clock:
11:21
